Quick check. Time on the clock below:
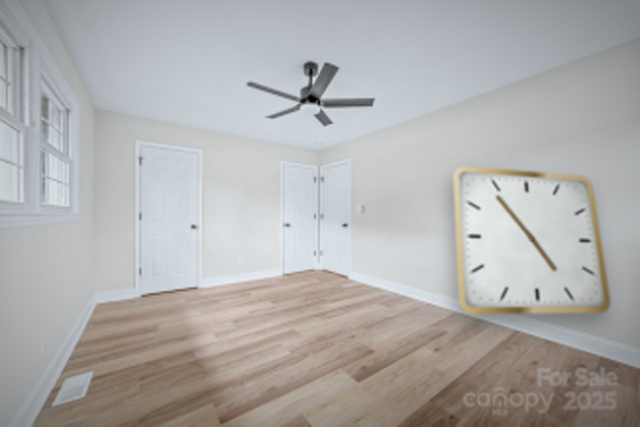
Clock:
4:54
